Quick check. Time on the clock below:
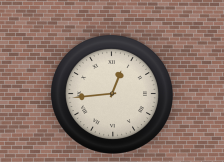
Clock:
12:44
